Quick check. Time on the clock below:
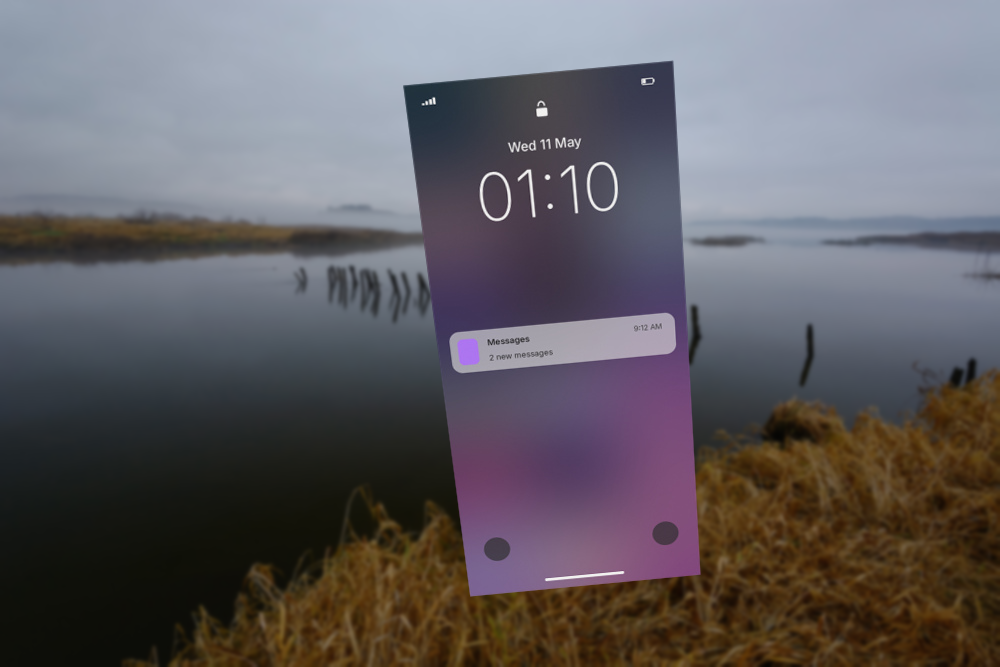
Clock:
1:10
